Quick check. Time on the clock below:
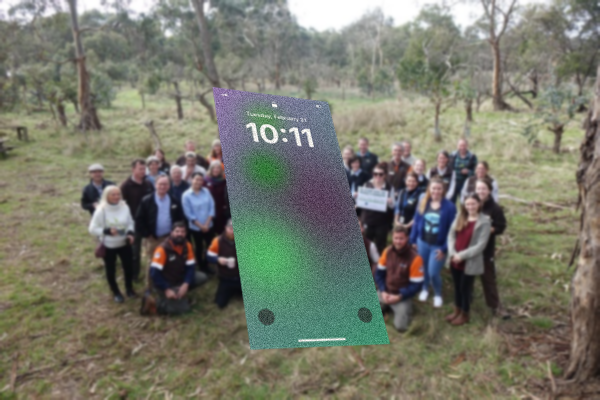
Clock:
10:11
